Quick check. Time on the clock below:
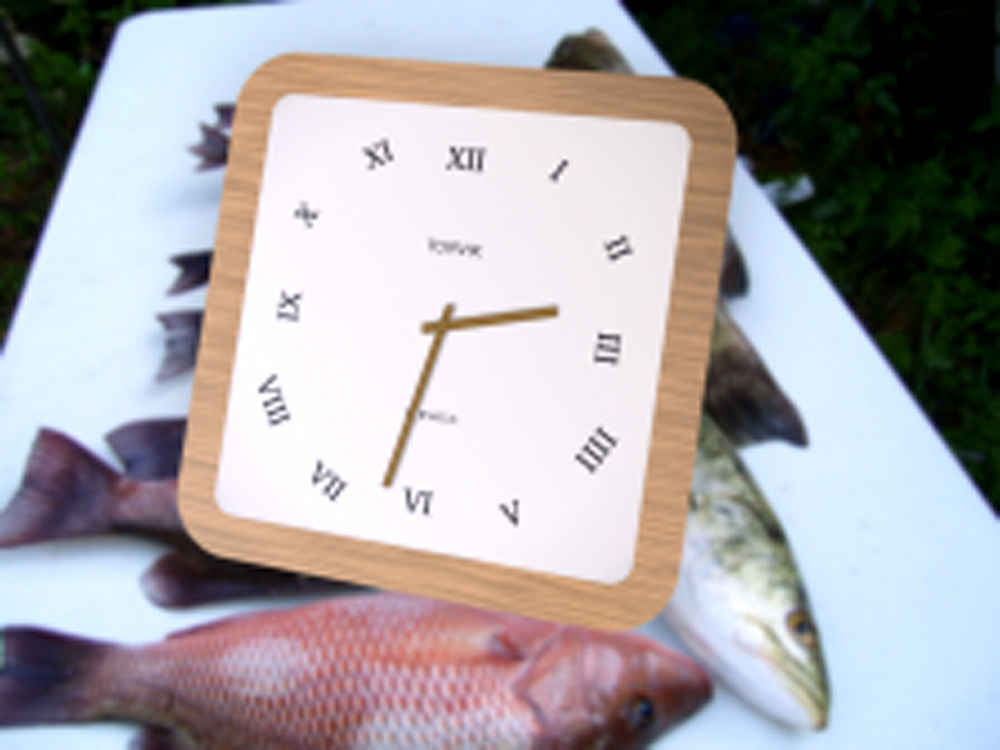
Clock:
2:32
